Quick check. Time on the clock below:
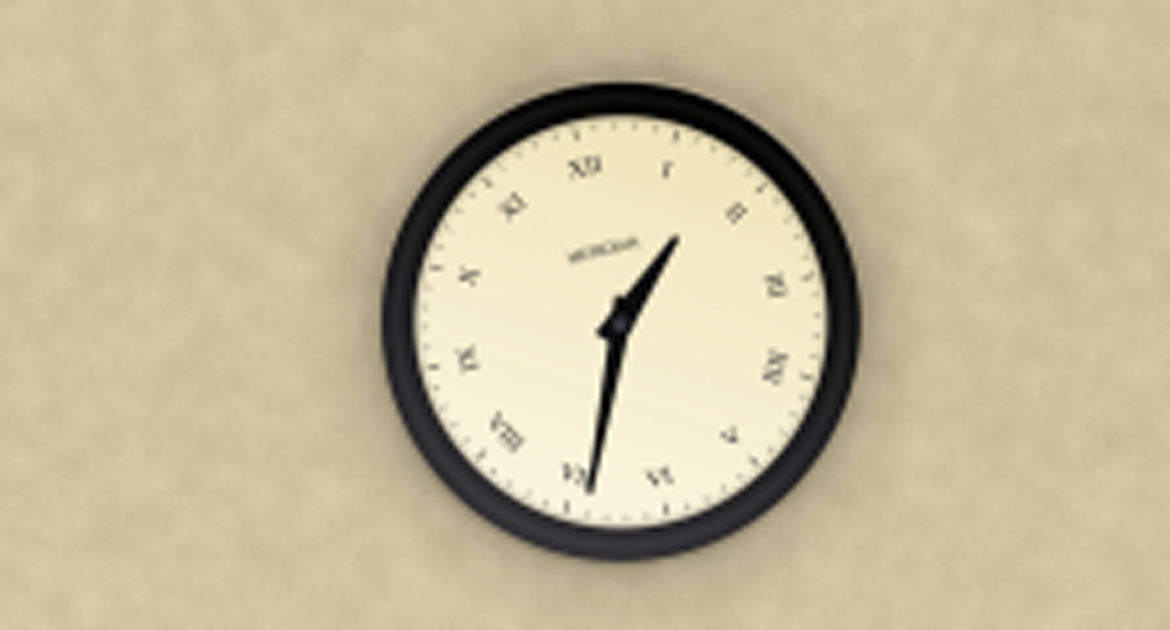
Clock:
1:34
